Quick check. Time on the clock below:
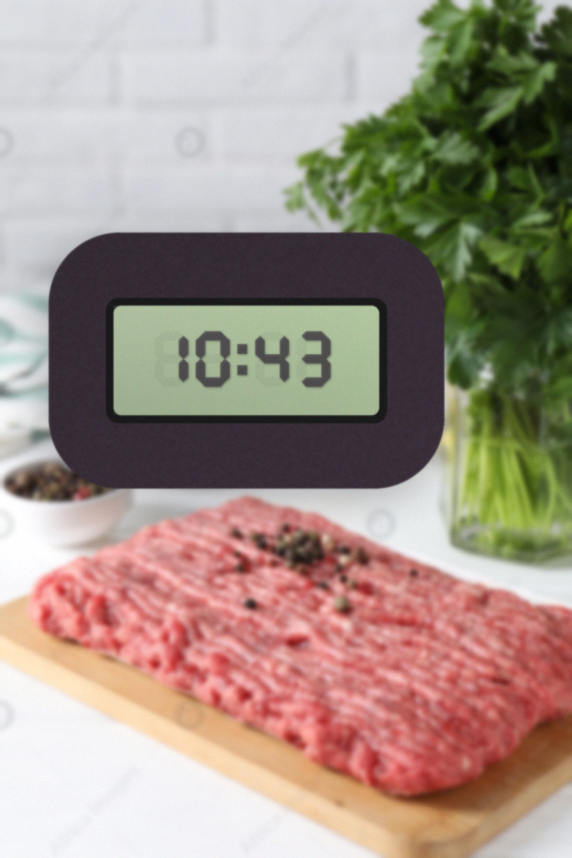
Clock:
10:43
